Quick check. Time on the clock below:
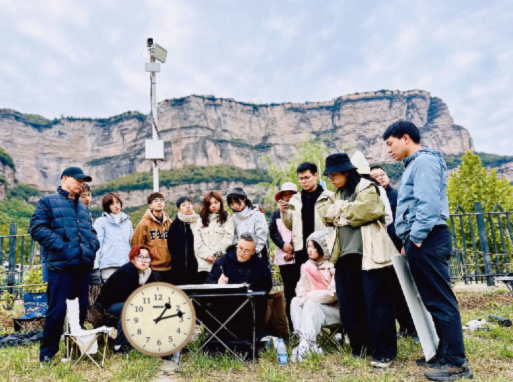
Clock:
1:13
